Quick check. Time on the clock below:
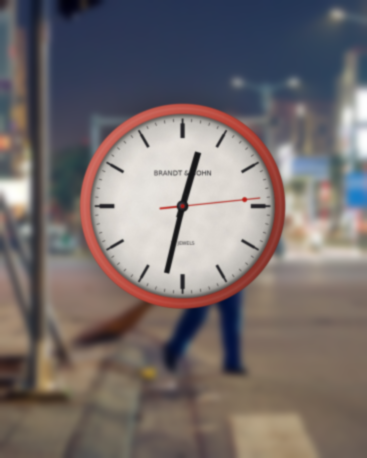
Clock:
12:32:14
